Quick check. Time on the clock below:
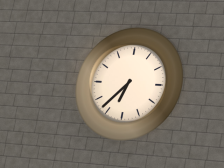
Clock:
6:37
